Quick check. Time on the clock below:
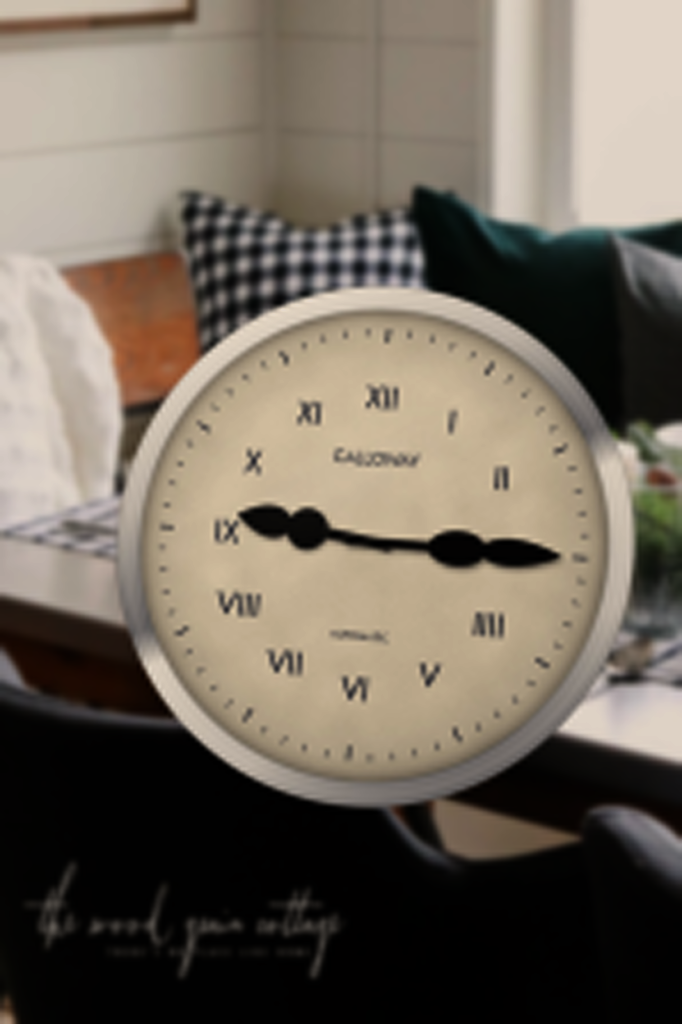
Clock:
9:15
